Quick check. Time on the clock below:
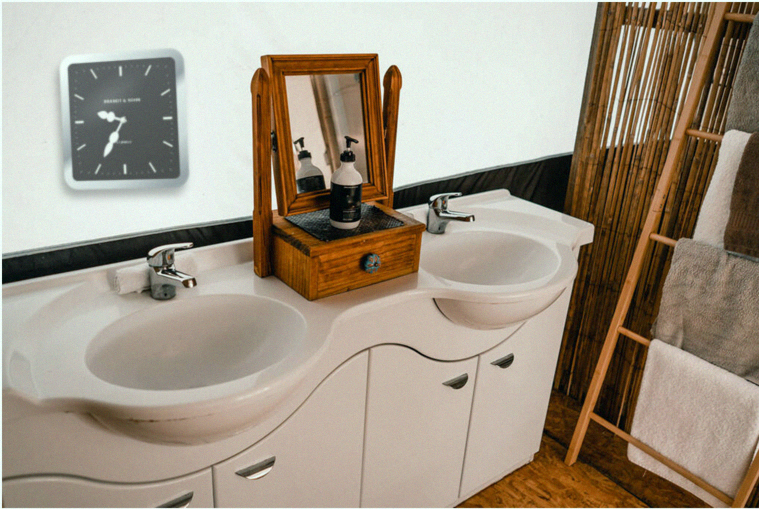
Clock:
9:35
